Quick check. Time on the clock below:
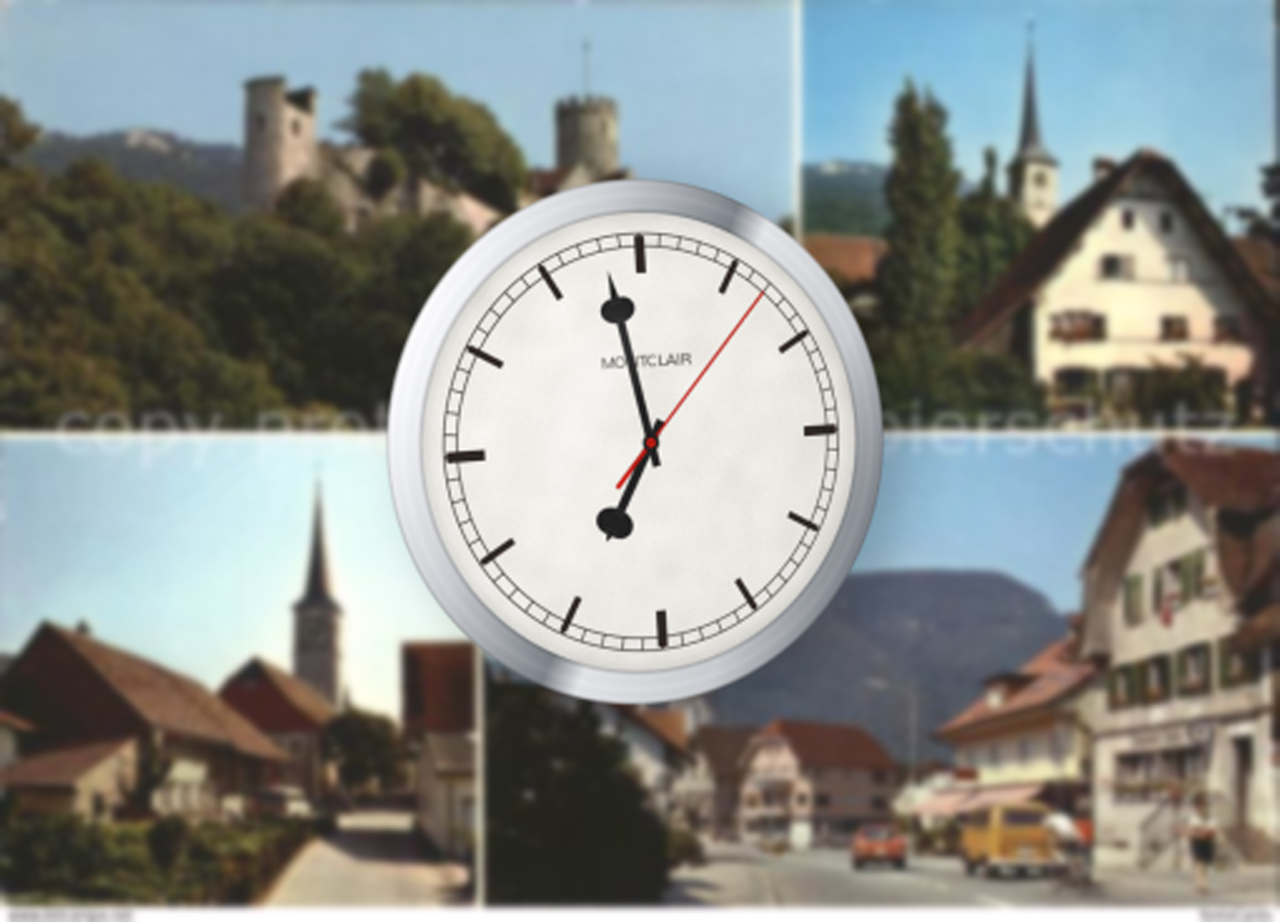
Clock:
6:58:07
